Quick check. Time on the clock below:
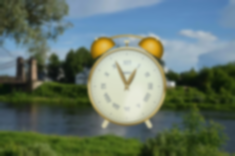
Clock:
12:56
